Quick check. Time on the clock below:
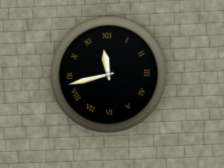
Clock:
11:43
